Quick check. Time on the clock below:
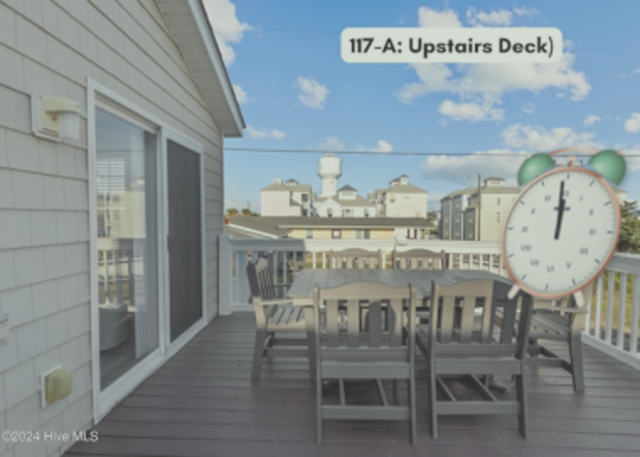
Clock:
11:59
